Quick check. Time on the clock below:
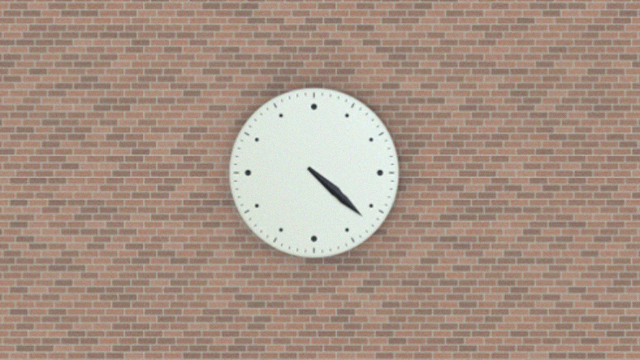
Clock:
4:22
